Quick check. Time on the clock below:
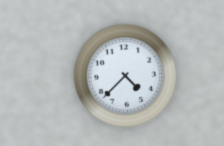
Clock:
4:38
